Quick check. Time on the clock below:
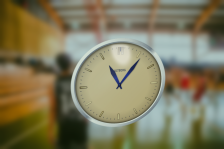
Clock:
11:06
